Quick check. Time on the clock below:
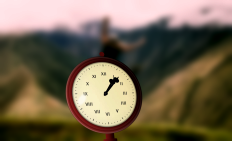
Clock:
1:07
